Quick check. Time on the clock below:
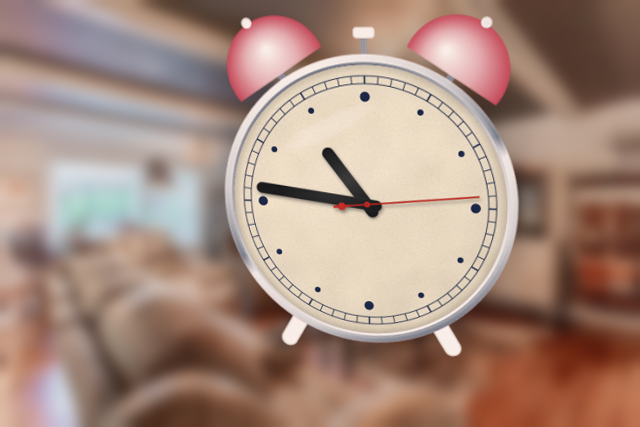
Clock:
10:46:14
